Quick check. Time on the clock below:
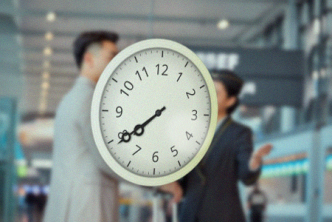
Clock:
7:39
